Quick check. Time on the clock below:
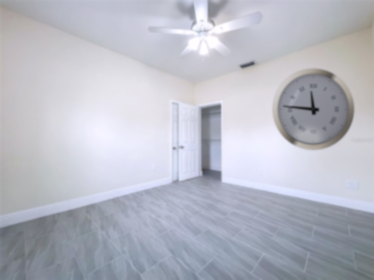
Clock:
11:46
